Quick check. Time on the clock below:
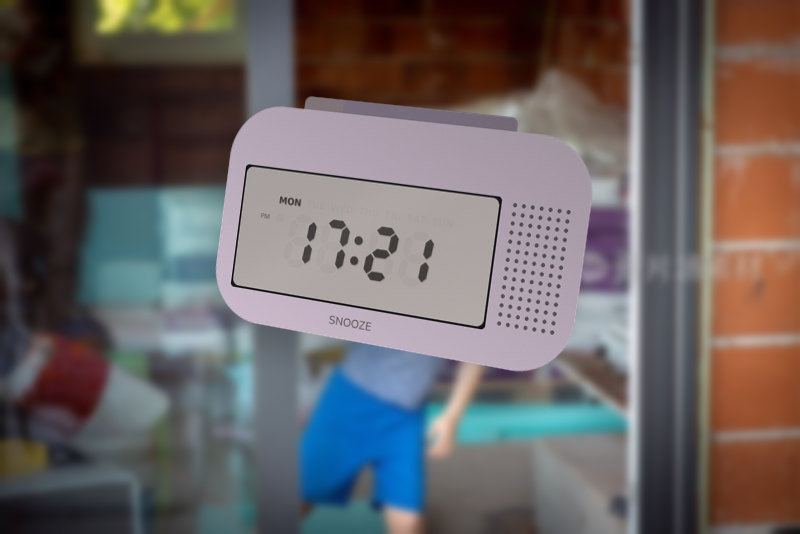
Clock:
17:21
